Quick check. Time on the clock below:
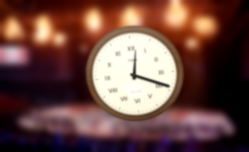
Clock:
12:19
